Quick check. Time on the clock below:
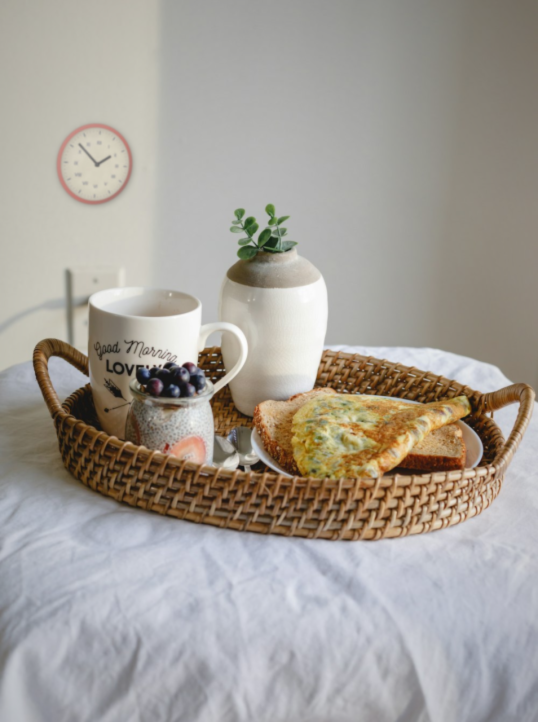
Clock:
1:52
